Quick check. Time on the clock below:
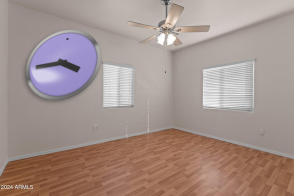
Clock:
3:43
